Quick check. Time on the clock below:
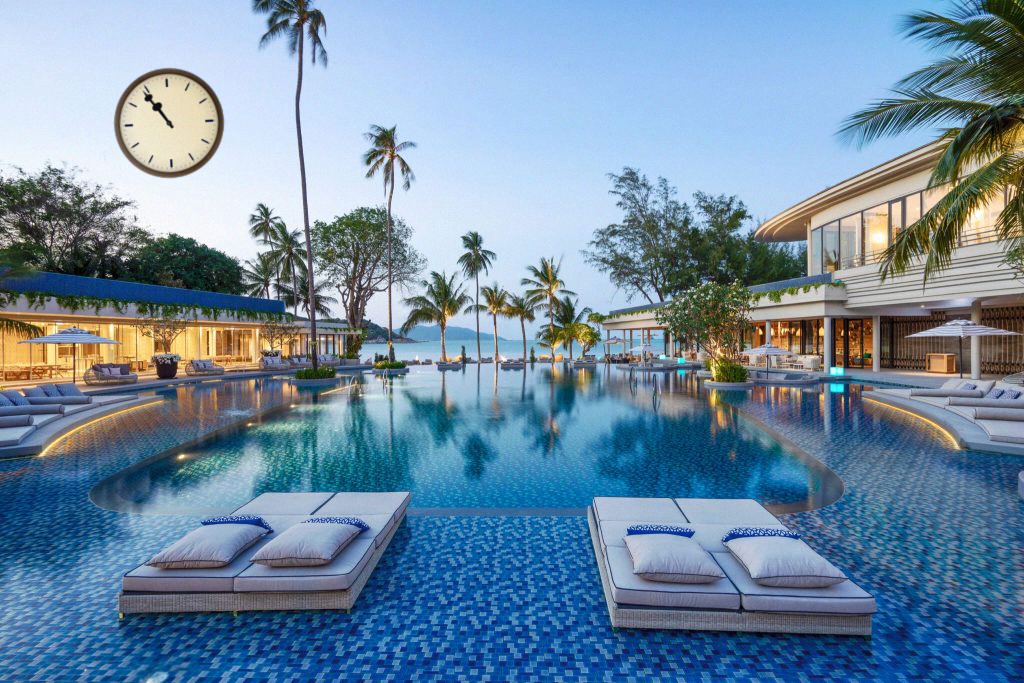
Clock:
10:54
